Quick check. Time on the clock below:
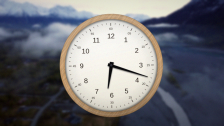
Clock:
6:18
